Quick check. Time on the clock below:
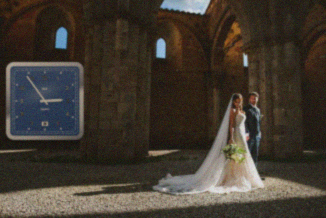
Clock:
2:54
